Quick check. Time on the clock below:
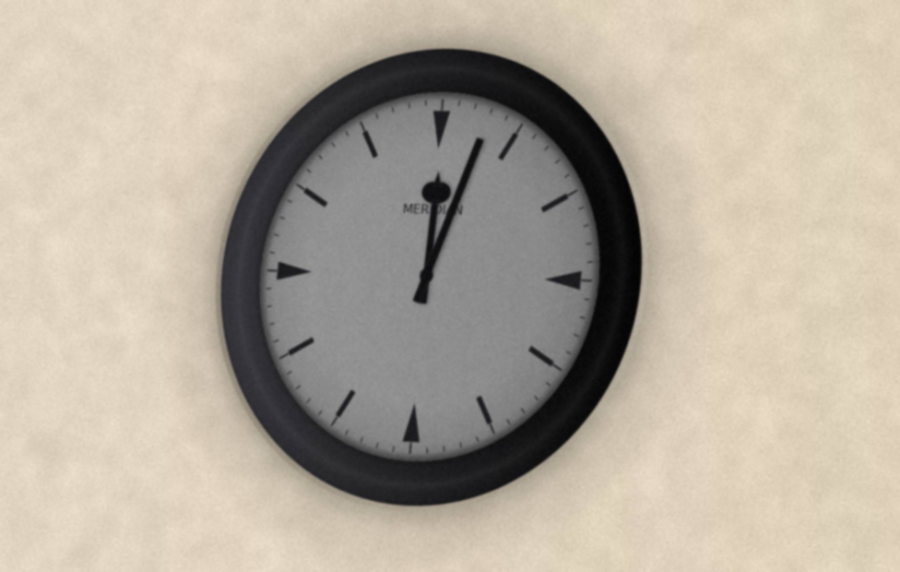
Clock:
12:03
